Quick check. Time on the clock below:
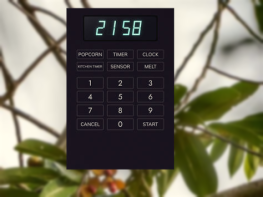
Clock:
21:58
